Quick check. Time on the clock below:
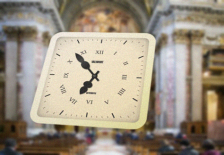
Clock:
6:53
